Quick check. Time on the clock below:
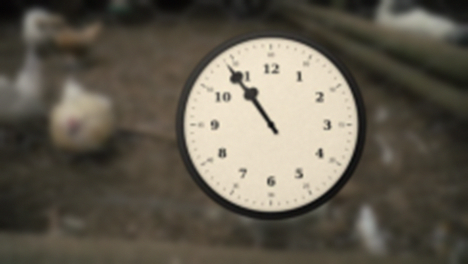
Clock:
10:54
